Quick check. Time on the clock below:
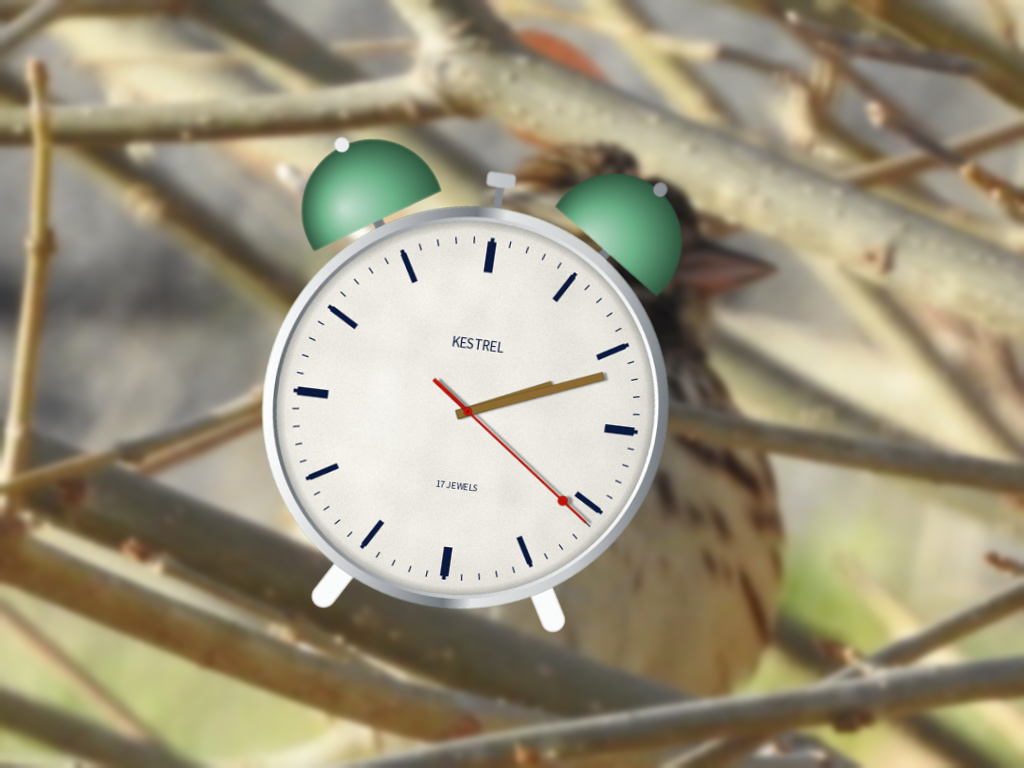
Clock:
2:11:21
